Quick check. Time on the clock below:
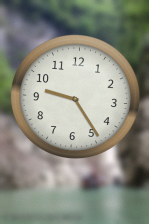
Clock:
9:24
